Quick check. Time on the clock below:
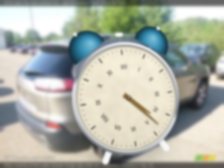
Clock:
4:23
